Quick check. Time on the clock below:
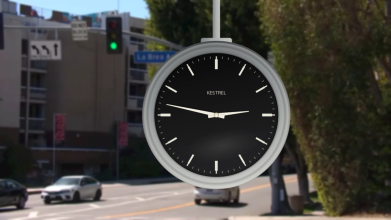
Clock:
2:47
